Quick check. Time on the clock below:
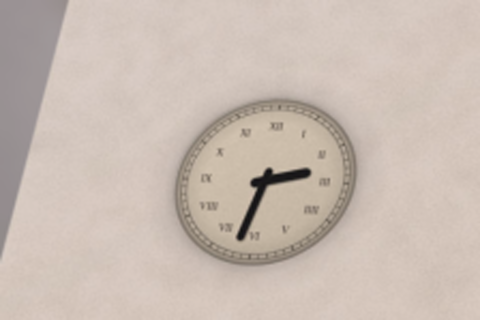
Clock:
2:32
